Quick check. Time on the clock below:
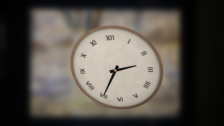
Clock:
2:35
